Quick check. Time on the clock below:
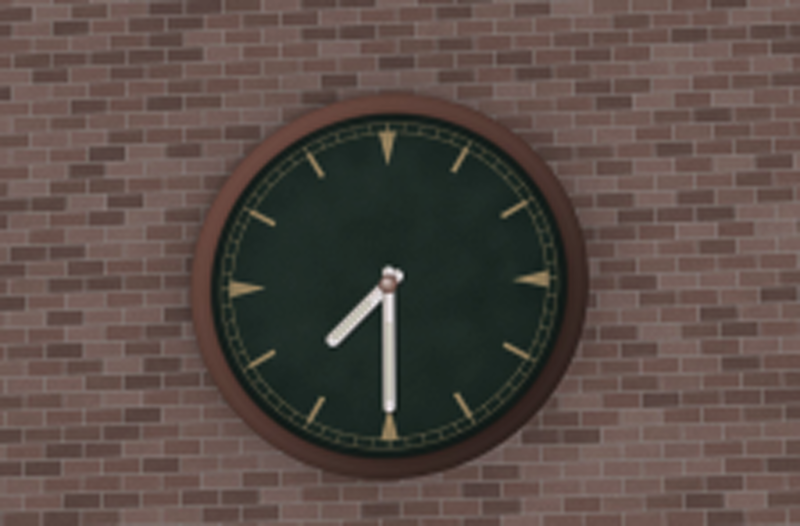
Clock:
7:30
